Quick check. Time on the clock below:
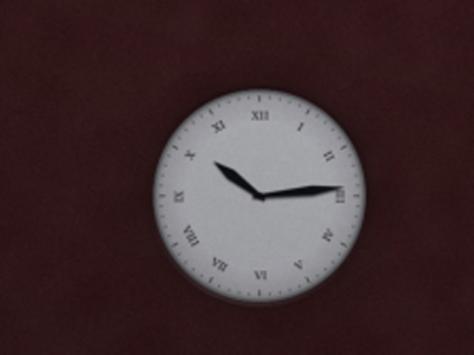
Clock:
10:14
